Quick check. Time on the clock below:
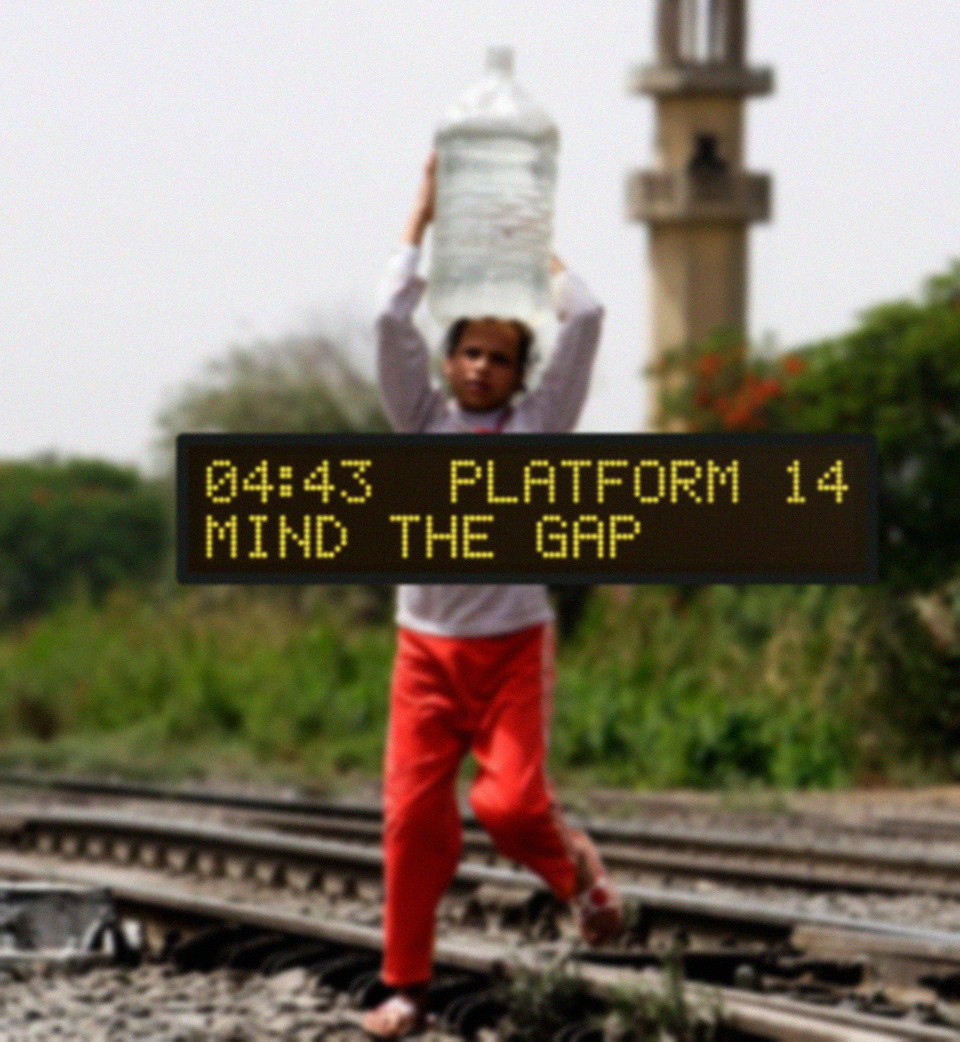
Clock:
4:43
